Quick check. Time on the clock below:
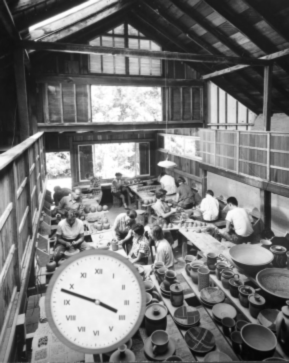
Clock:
3:48
